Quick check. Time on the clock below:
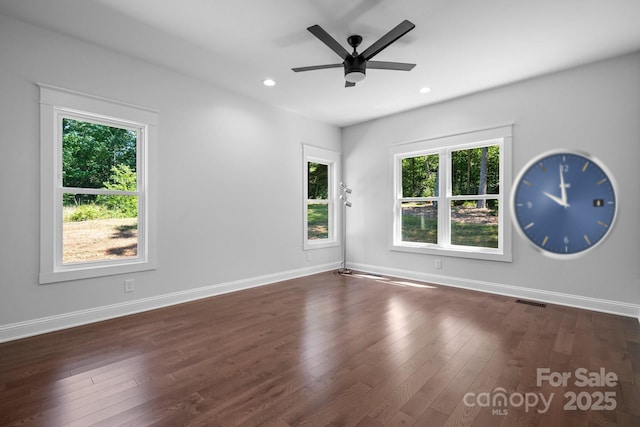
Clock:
9:59
